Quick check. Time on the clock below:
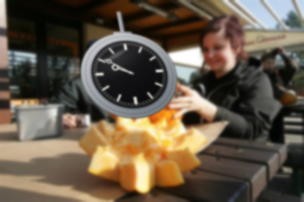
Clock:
9:51
